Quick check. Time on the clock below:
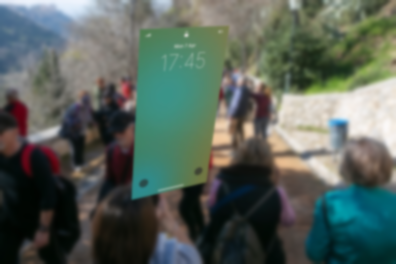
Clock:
17:45
